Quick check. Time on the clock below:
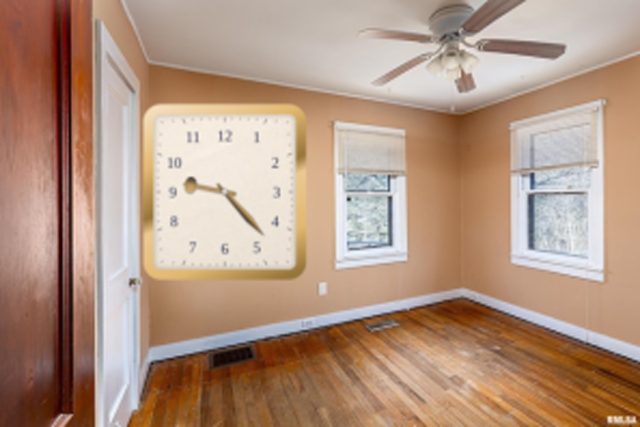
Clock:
9:23
